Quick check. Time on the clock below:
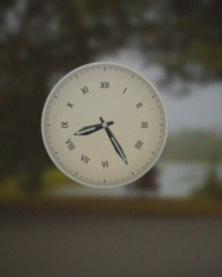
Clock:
8:25
